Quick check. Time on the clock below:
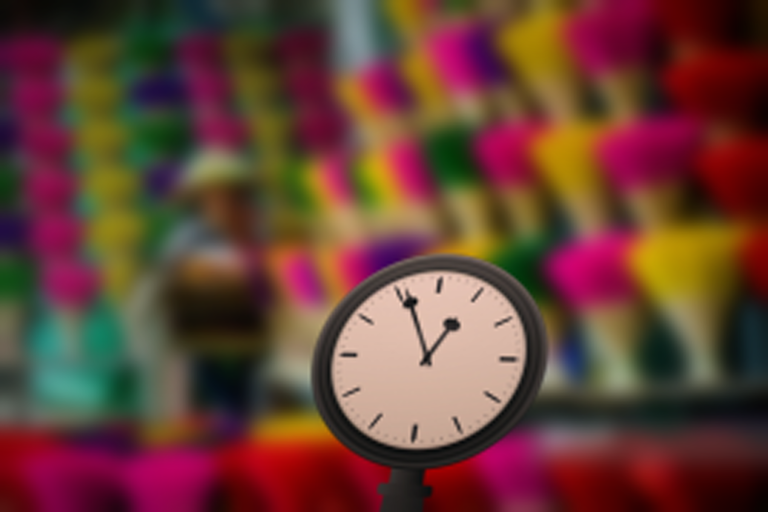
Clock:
12:56
